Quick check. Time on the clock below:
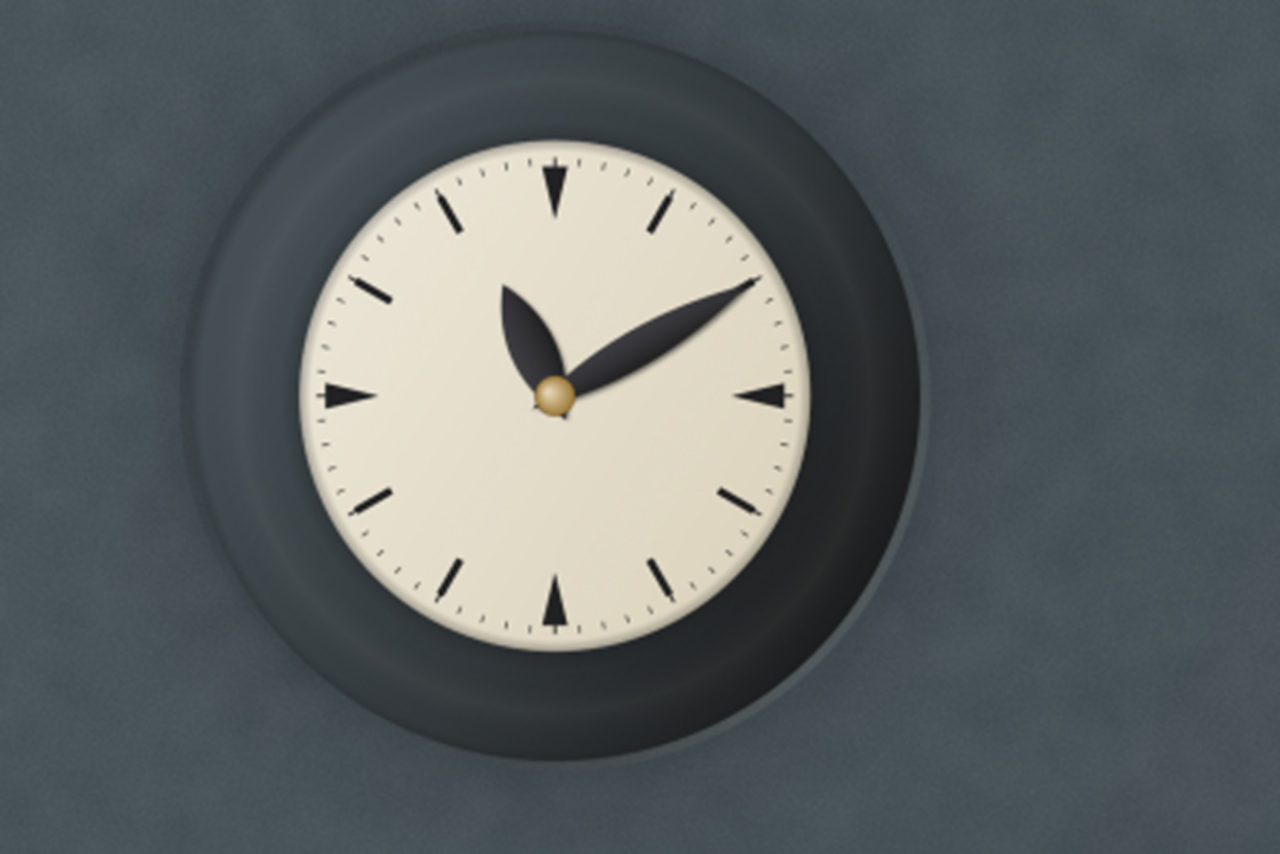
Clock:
11:10
